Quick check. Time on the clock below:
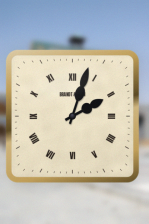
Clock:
2:03
